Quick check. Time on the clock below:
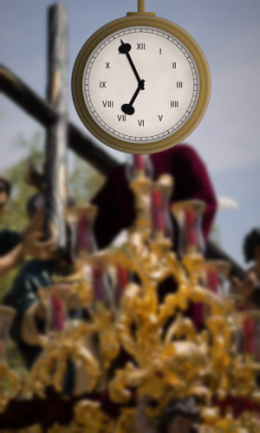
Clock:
6:56
